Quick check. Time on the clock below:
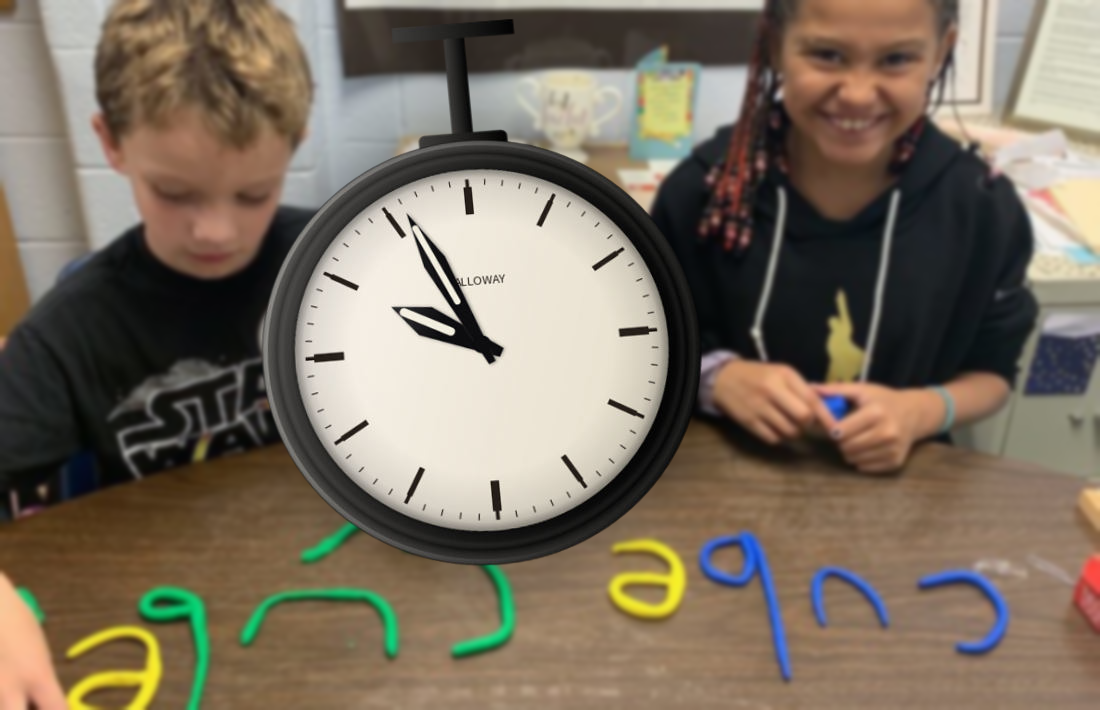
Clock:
9:56
